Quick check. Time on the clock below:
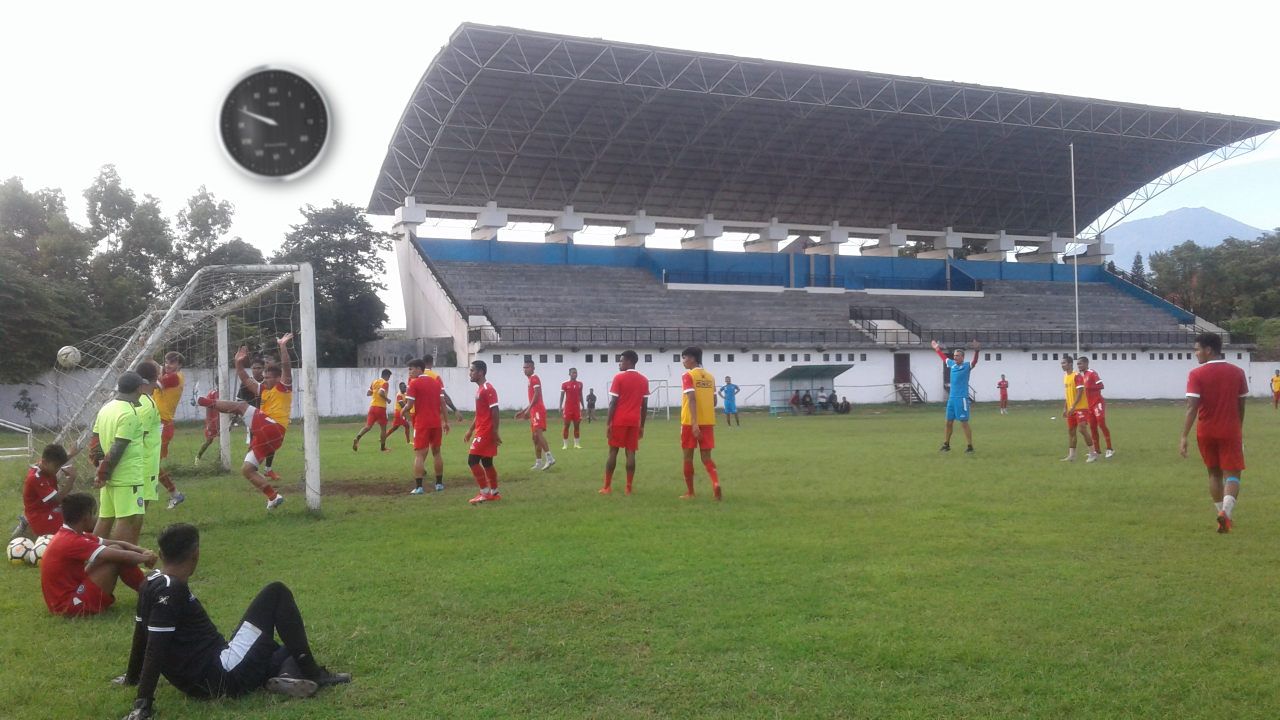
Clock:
9:49
